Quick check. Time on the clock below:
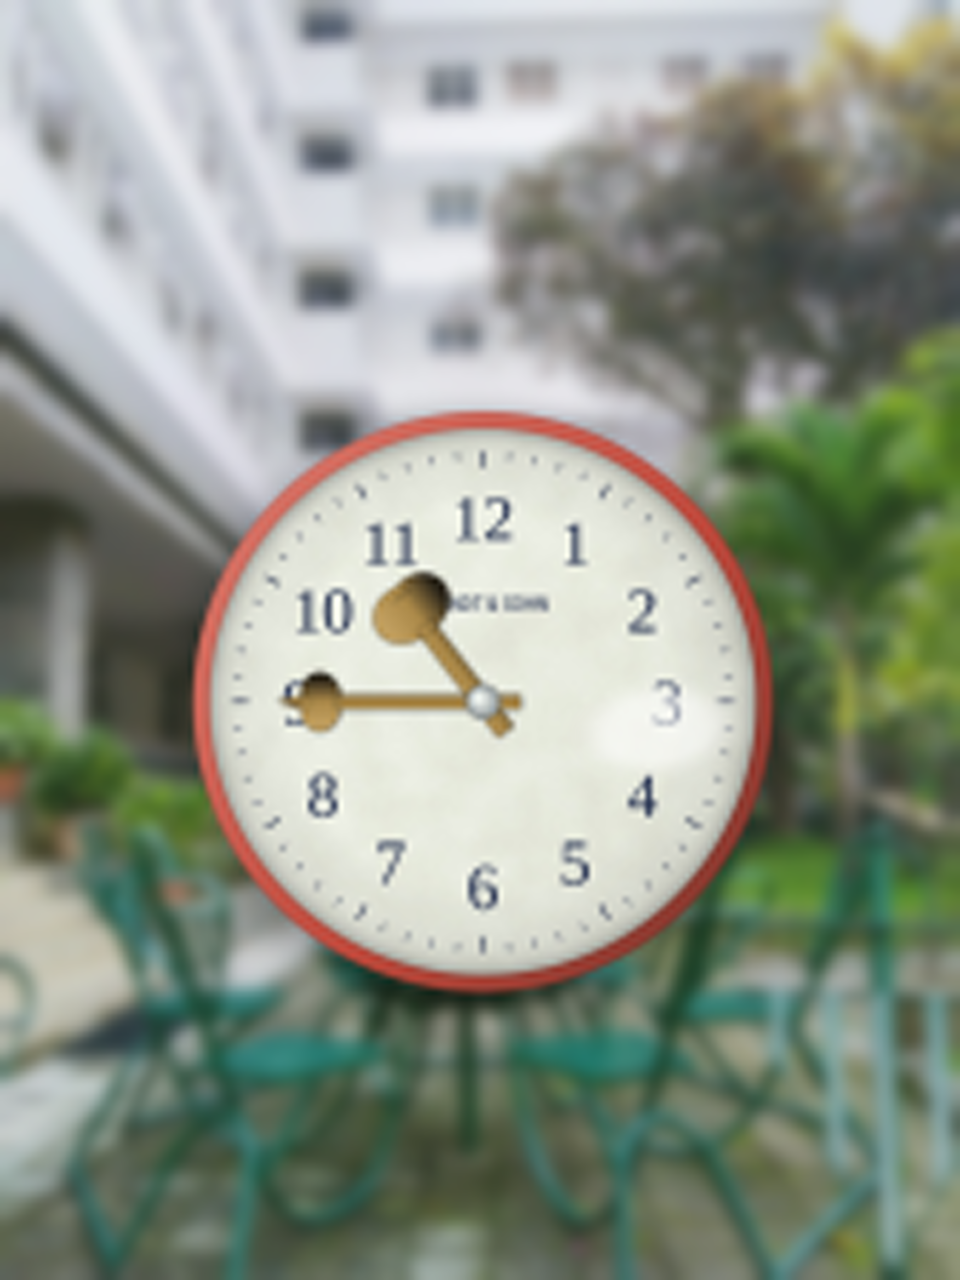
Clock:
10:45
